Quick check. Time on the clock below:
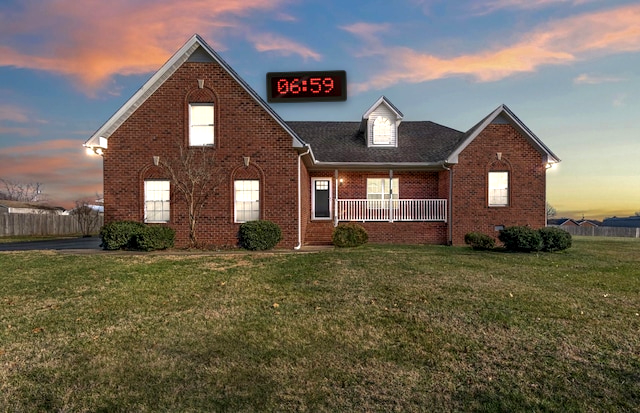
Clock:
6:59
